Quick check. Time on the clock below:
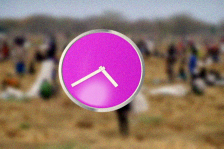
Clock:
4:40
